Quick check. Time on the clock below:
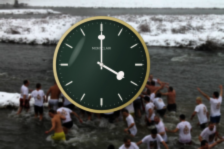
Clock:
4:00
